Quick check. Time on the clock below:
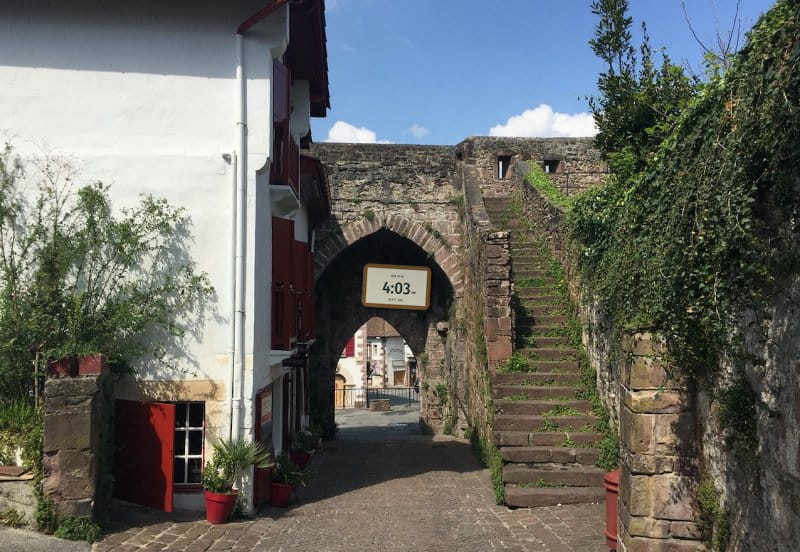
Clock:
4:03
